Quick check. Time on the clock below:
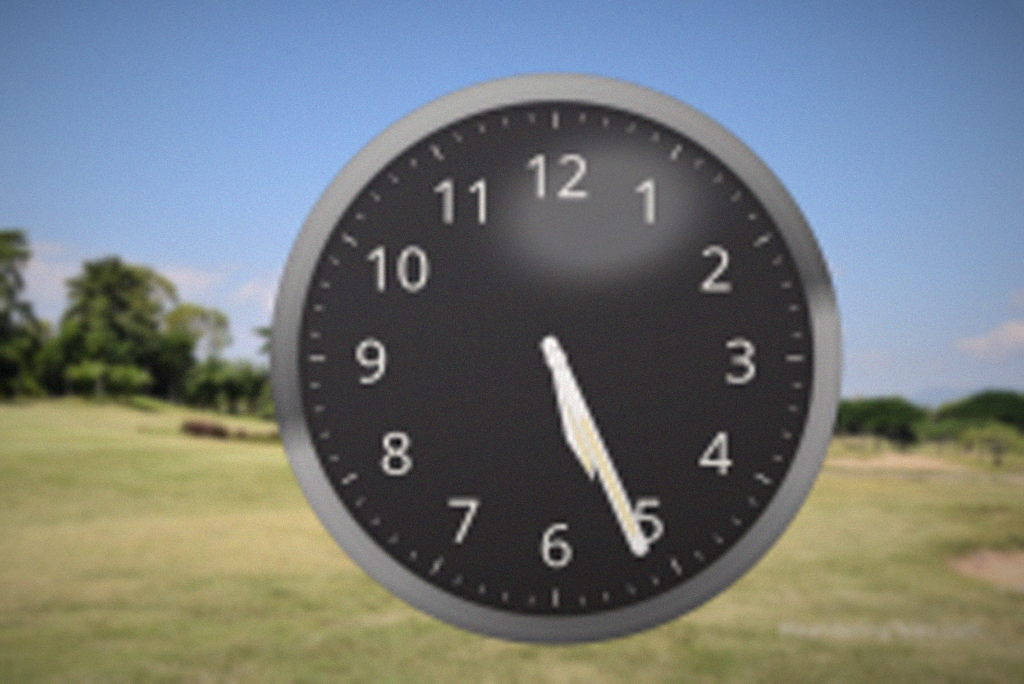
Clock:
5:26
